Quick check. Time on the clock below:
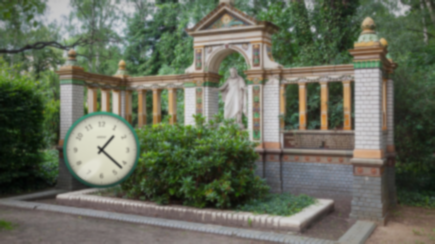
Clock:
1:22
